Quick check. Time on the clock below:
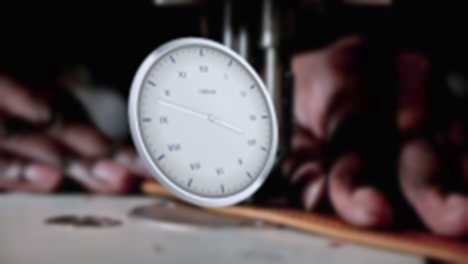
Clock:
3:48
